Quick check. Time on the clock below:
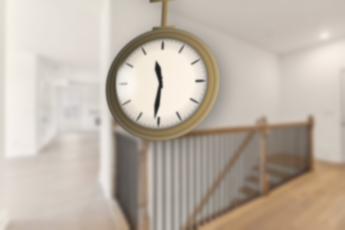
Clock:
11:31
